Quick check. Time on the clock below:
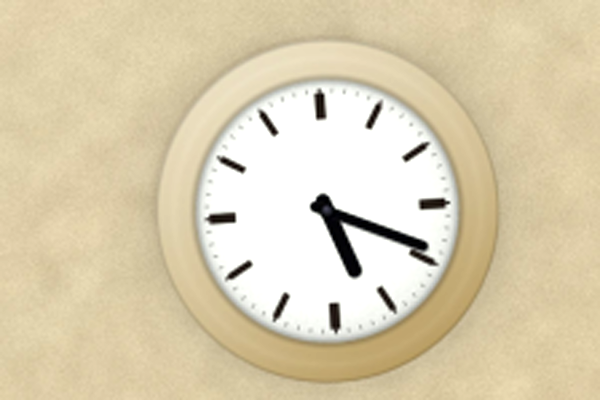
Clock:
5:19
